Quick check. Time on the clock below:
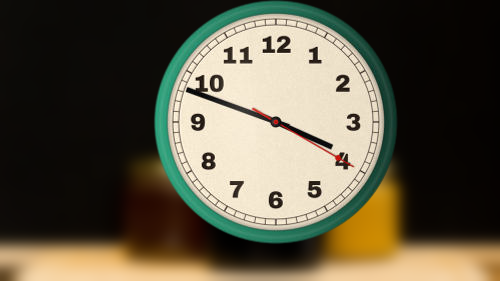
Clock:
3:48:20
